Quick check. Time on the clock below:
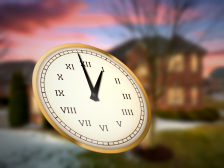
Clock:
12:59
